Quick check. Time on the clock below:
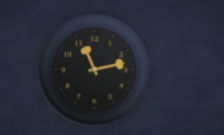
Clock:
11:13
